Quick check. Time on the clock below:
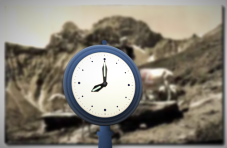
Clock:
8:00
